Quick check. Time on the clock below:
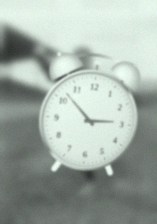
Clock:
2:52
